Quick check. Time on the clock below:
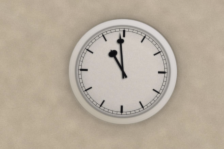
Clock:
10:59
